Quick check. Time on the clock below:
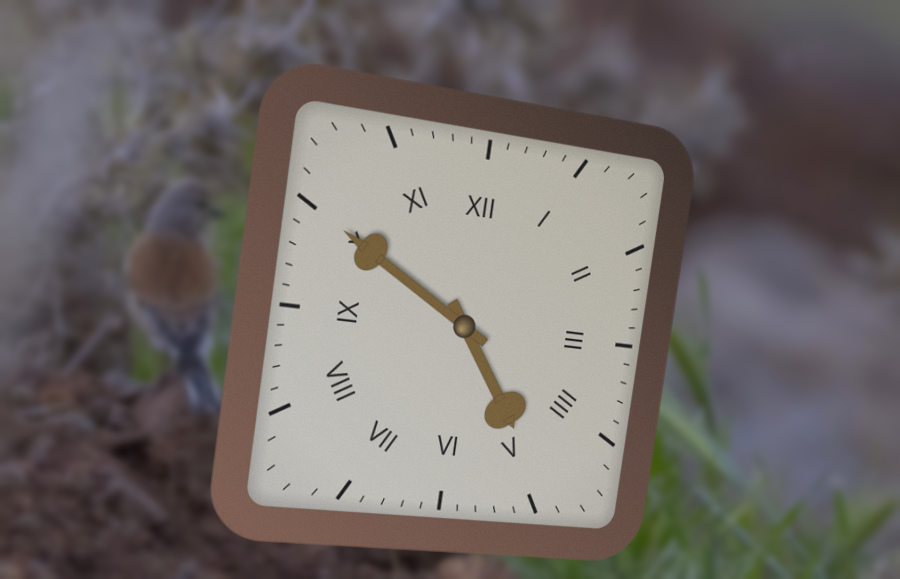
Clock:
4:50
